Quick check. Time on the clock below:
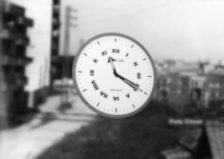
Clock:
11:20
